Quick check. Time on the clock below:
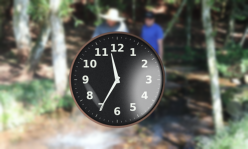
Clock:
11:35
